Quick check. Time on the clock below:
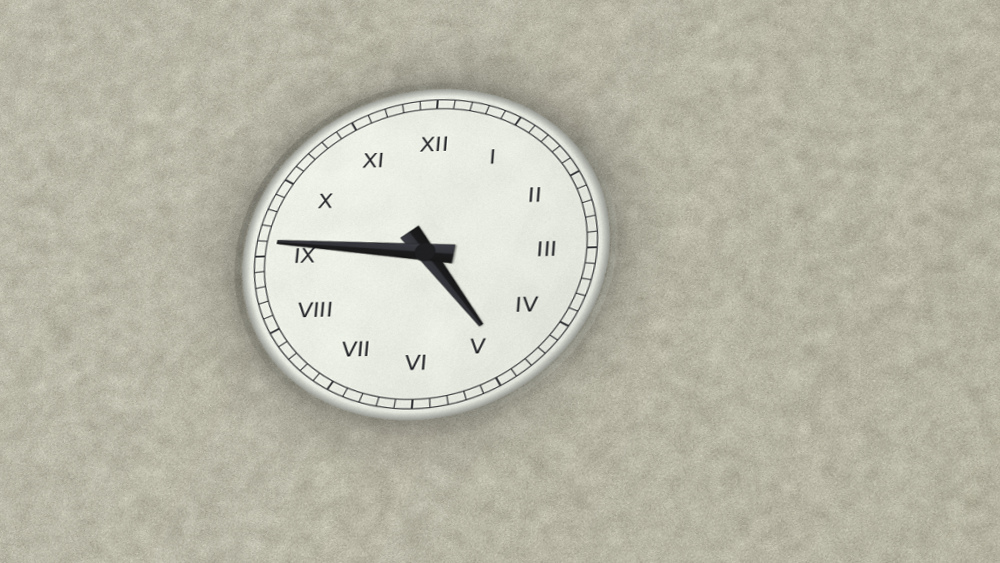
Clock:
4:46
